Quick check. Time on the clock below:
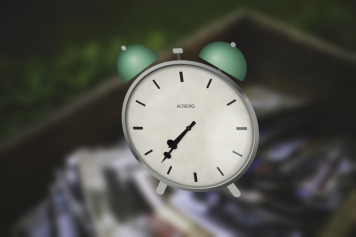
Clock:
7:37
